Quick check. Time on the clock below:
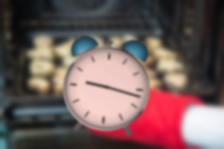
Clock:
9:17
